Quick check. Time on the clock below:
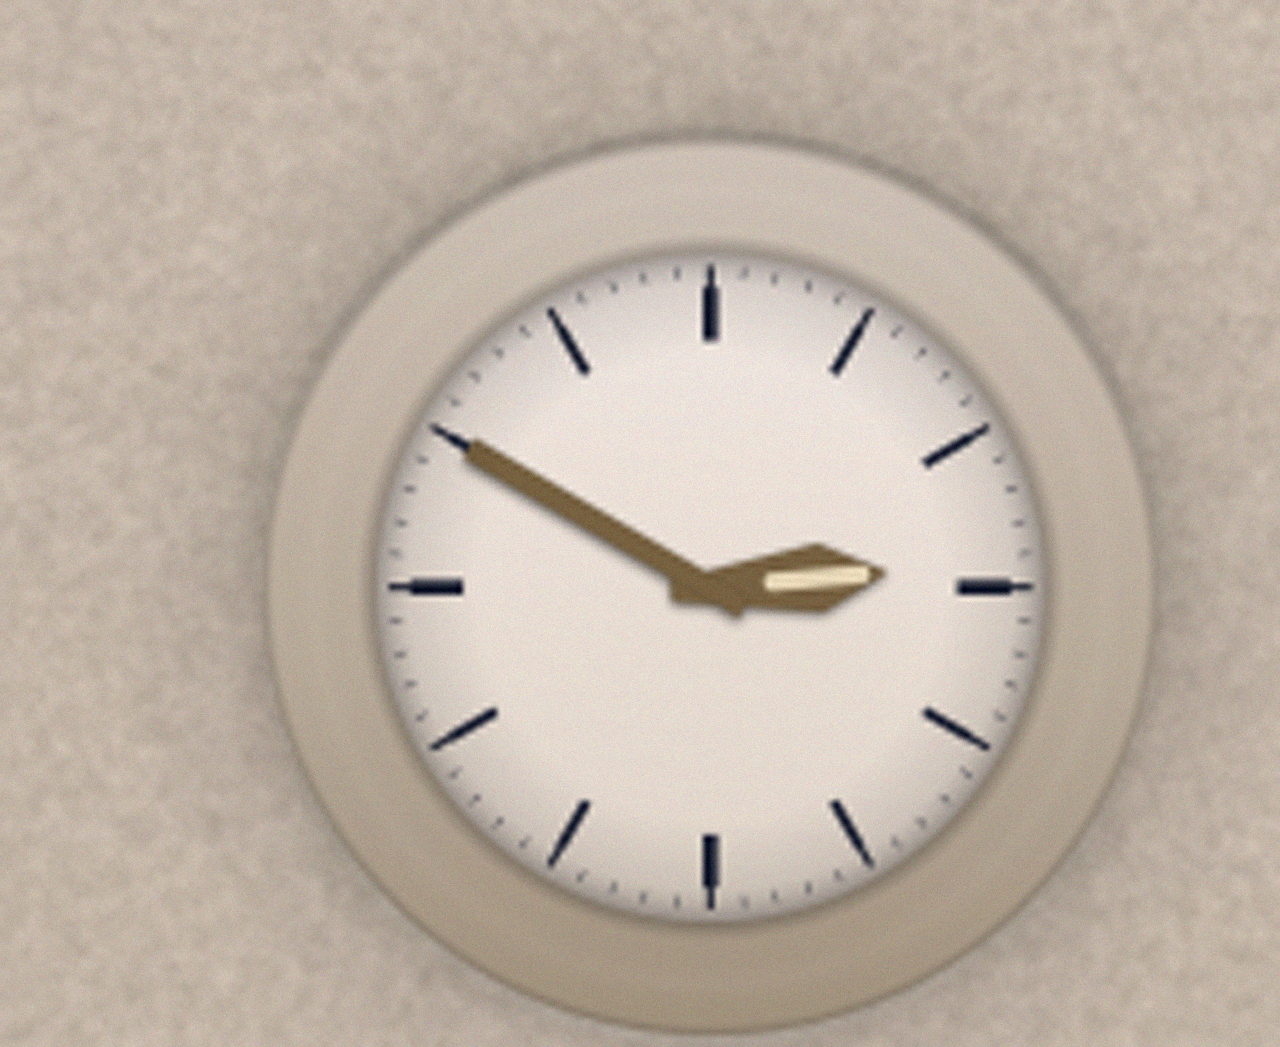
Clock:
2:50
